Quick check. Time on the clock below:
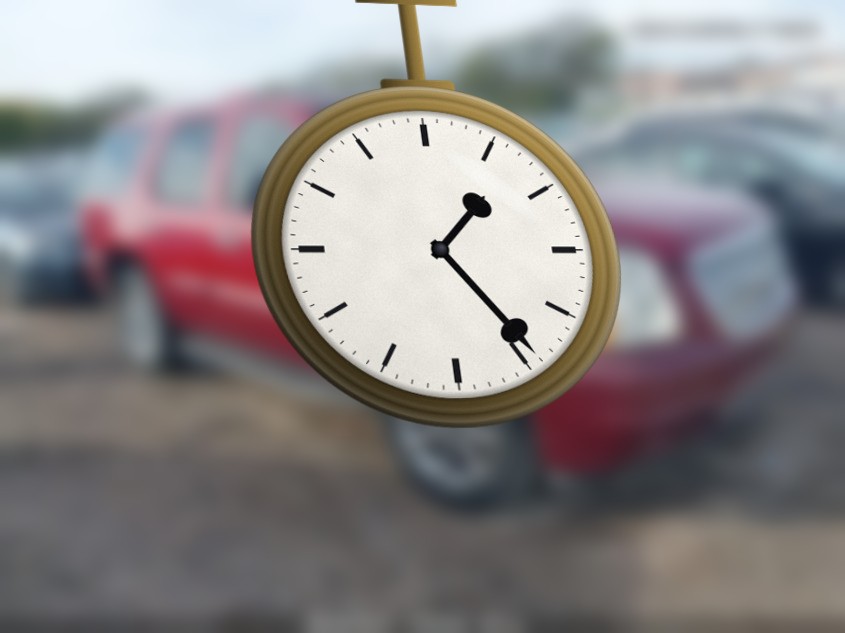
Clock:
1:24
